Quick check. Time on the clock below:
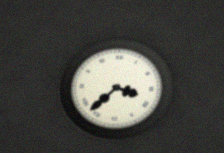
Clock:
3:37
